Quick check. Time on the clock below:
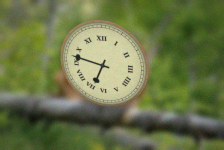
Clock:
6:47
